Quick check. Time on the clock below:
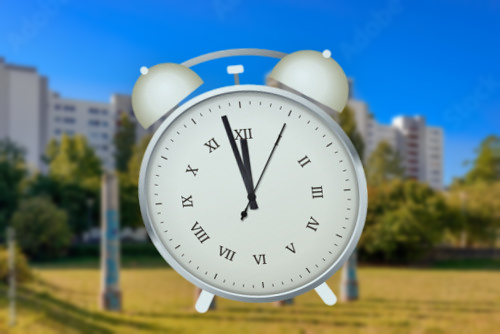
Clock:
11:58:05
